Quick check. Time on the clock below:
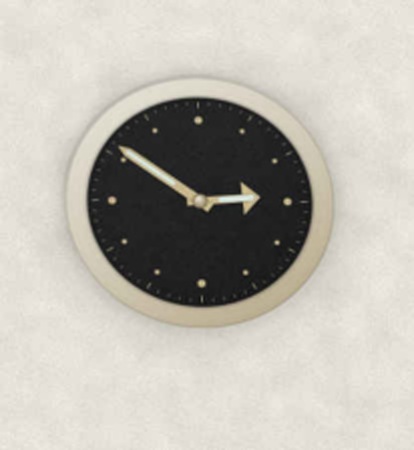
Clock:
2:51
